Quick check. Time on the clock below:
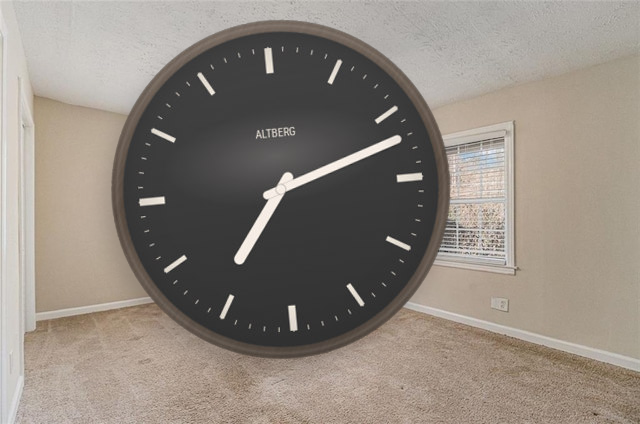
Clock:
7:12
